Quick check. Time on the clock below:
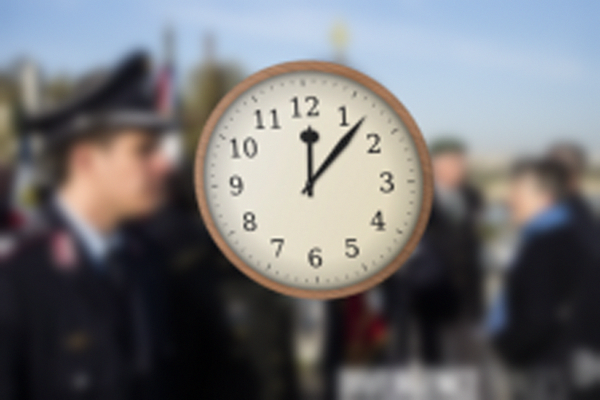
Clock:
12:07
